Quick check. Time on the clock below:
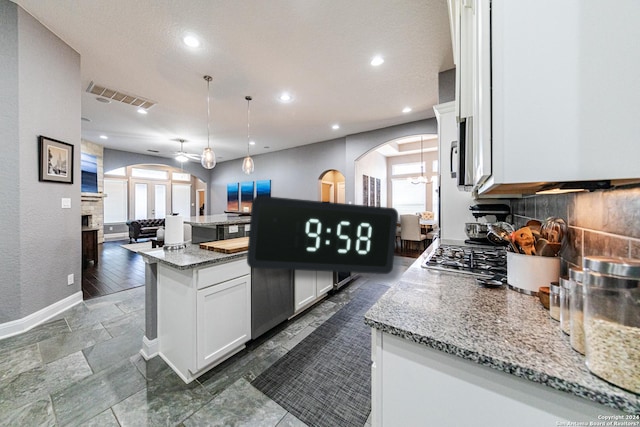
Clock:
9:58
